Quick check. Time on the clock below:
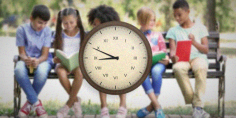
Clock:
8:49
